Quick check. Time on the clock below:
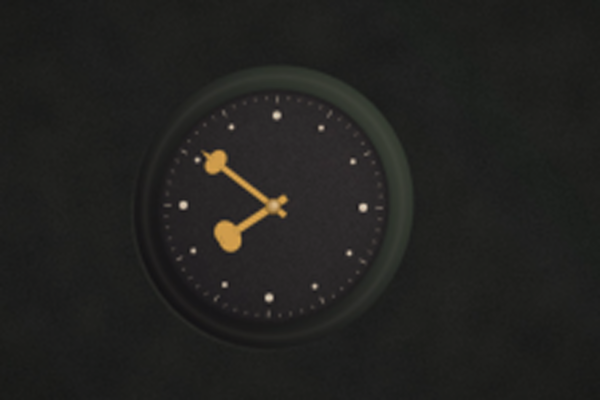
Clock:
7:51
